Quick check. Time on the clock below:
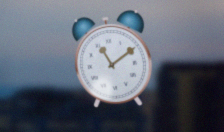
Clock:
11:10
